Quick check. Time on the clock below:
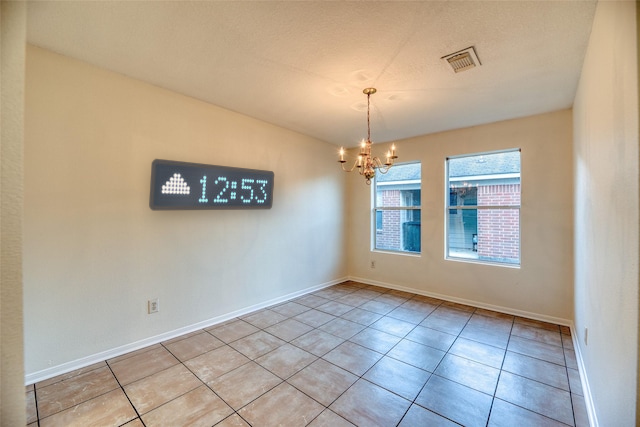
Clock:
12:53
